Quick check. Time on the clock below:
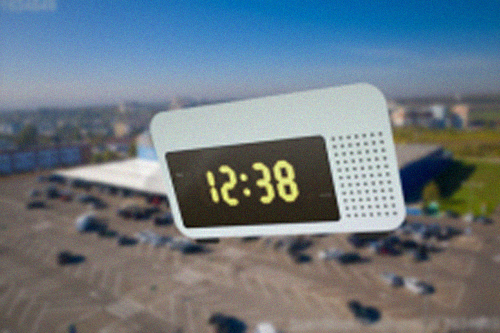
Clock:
12:38
